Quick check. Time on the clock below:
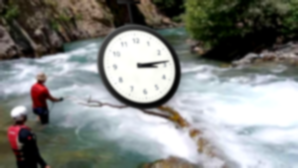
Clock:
3:14
